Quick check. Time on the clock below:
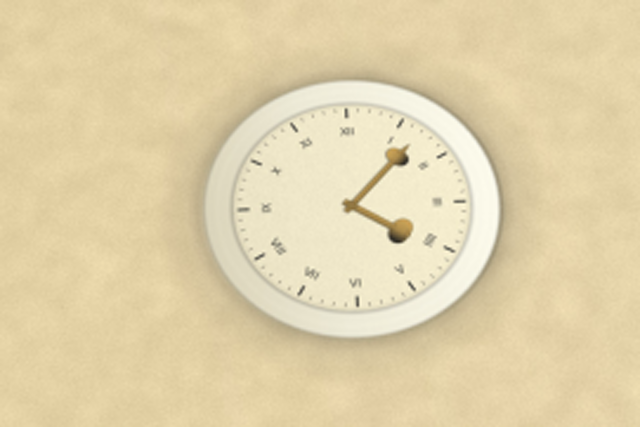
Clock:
4:07
